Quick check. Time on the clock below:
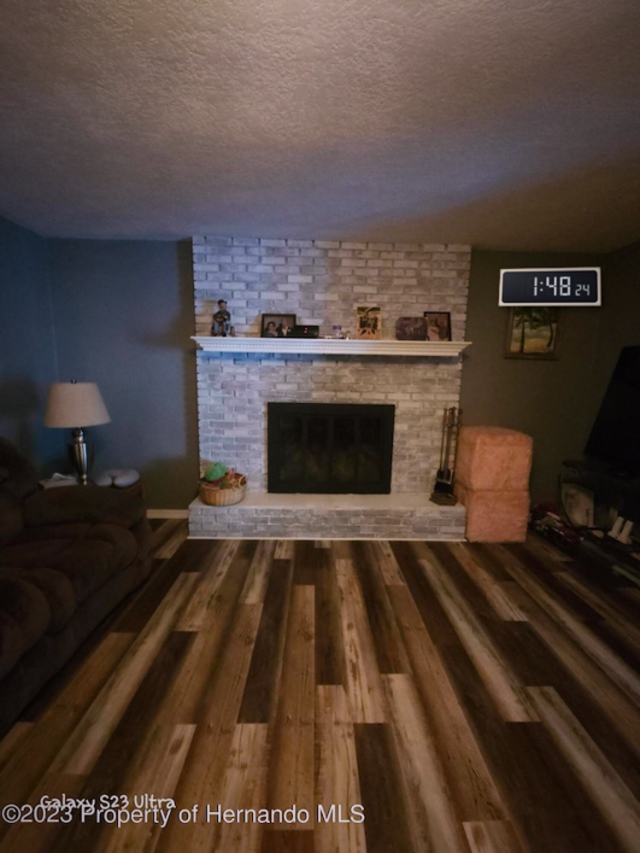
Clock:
1:48:24
